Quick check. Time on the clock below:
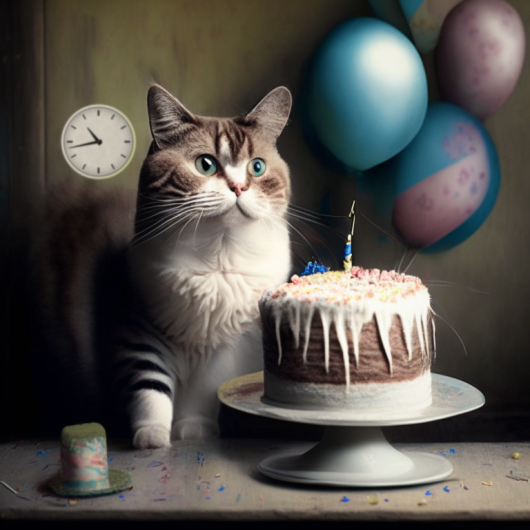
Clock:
10:43
